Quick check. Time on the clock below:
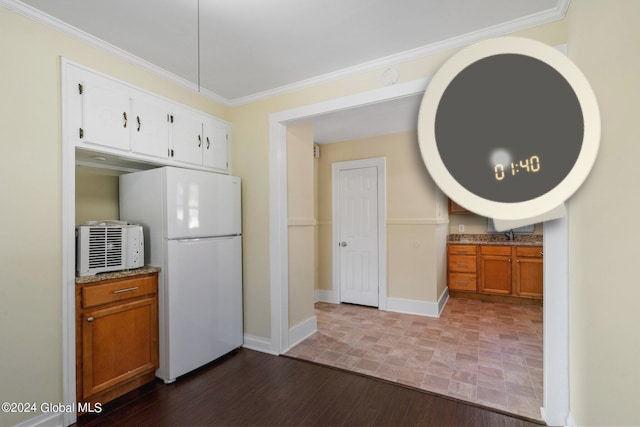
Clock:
1:40
